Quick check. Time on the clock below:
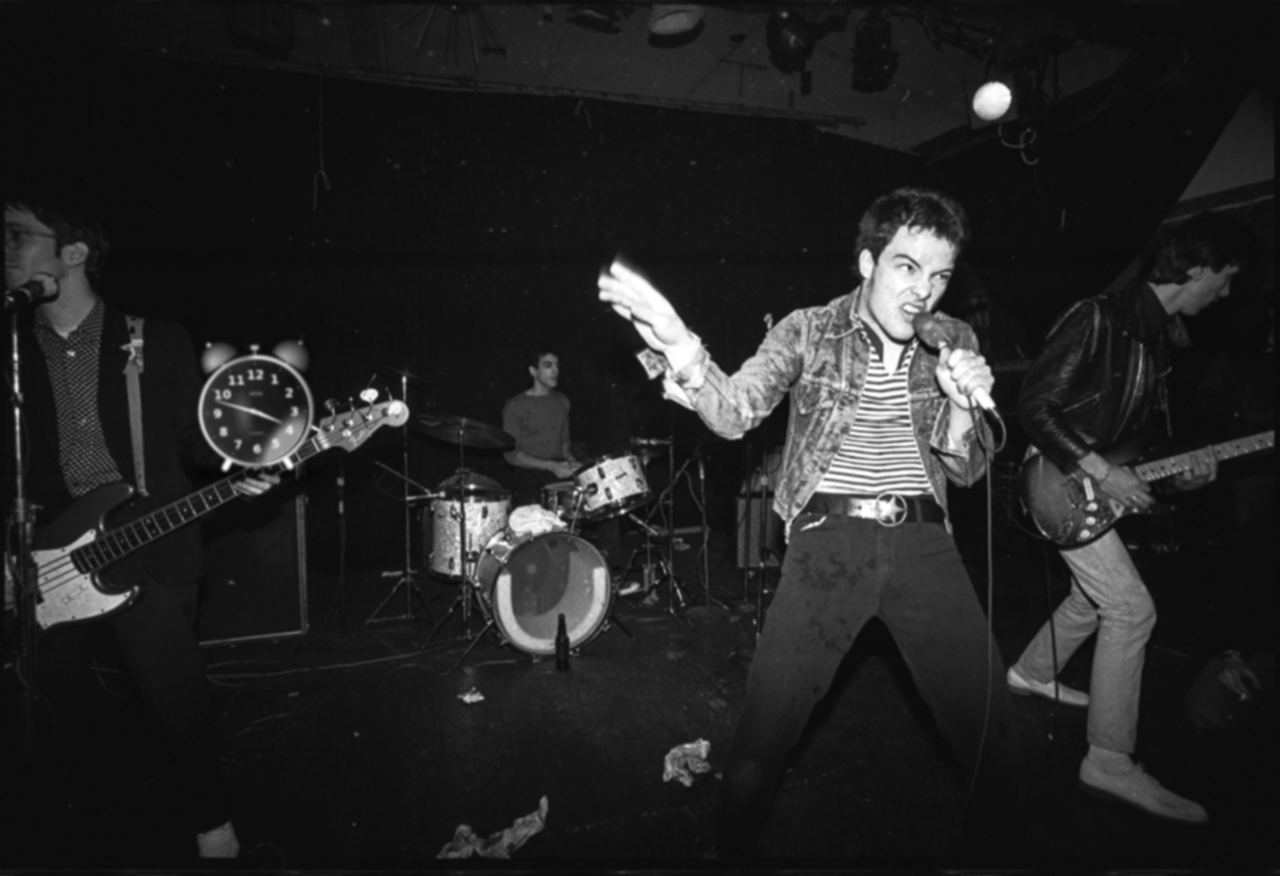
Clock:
3:48
